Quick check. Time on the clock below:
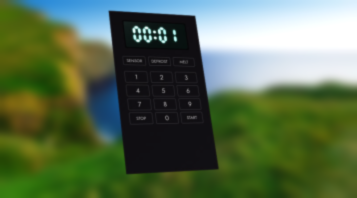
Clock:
0:01
